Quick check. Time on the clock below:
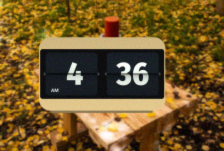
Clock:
4:36
